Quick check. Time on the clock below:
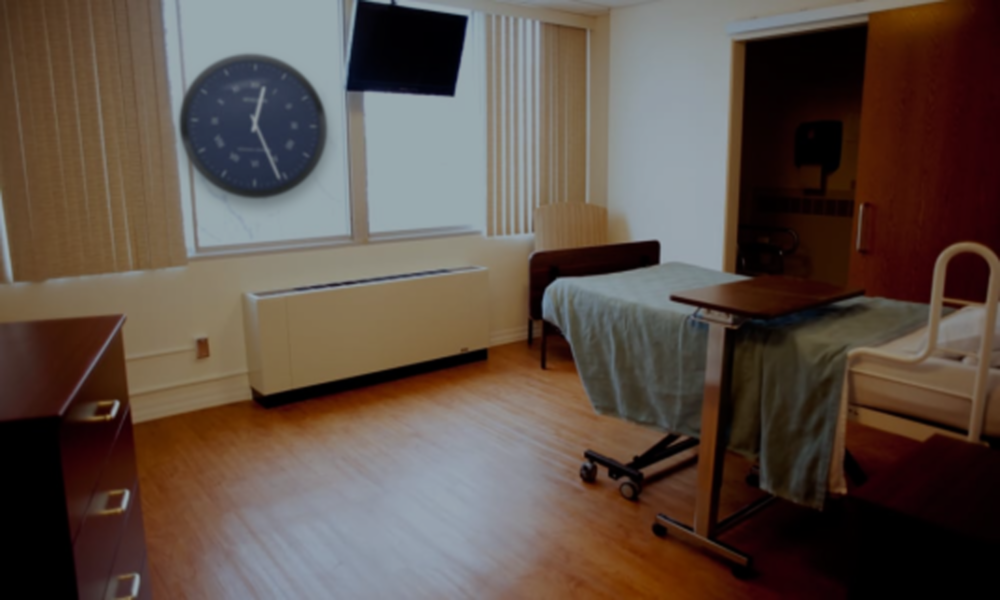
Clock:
12:26
